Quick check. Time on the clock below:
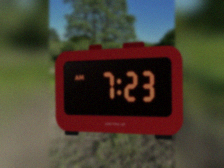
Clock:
7:23
